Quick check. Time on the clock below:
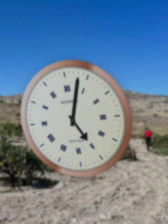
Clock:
5:03
